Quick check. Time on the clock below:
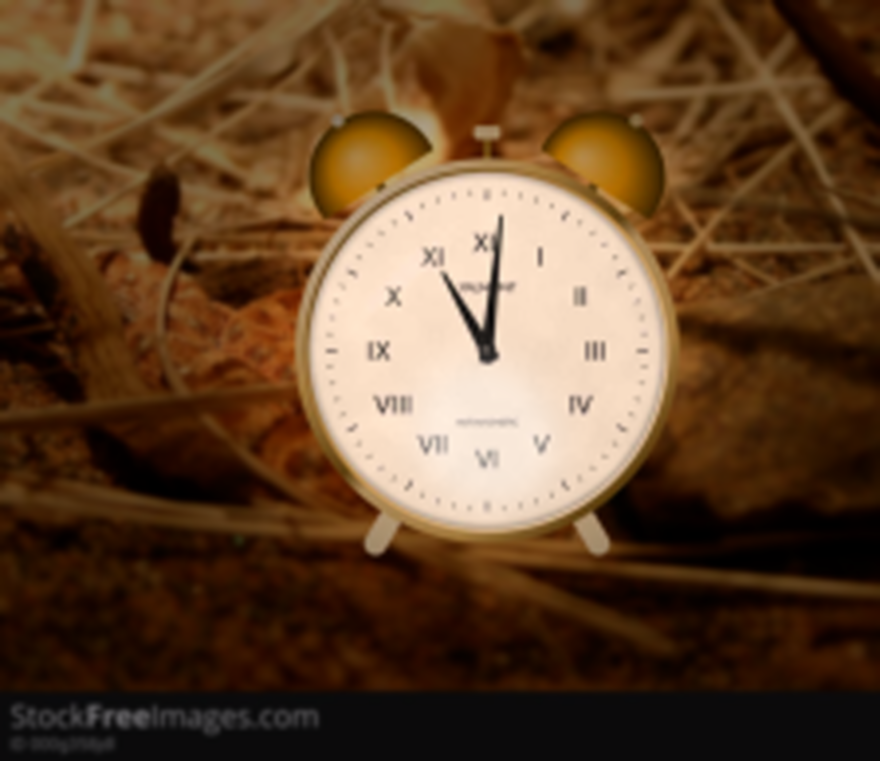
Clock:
11:01
